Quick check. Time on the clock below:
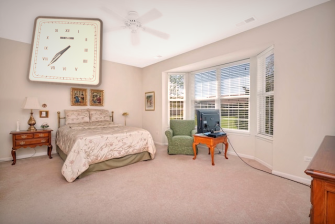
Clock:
7:37
